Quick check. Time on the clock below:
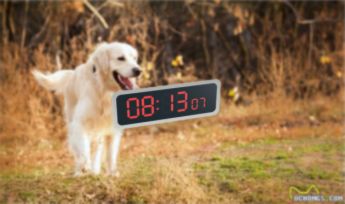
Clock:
8:13:07
